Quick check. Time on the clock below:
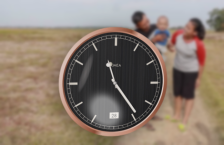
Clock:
11:24
